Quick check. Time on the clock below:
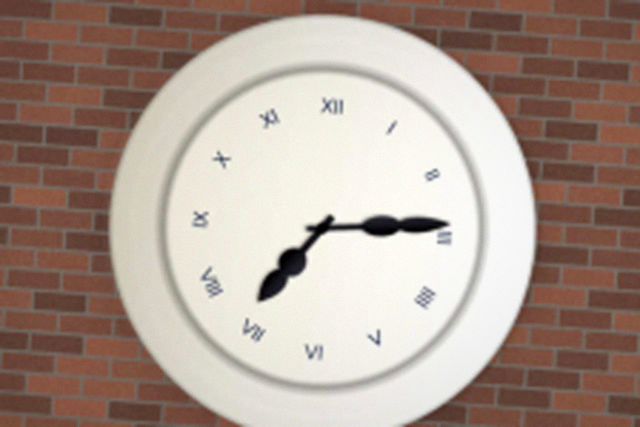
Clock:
7:14
